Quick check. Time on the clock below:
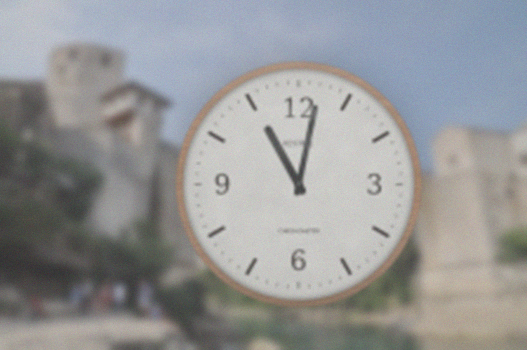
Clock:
11:02
